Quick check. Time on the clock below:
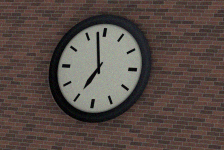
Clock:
6:58
